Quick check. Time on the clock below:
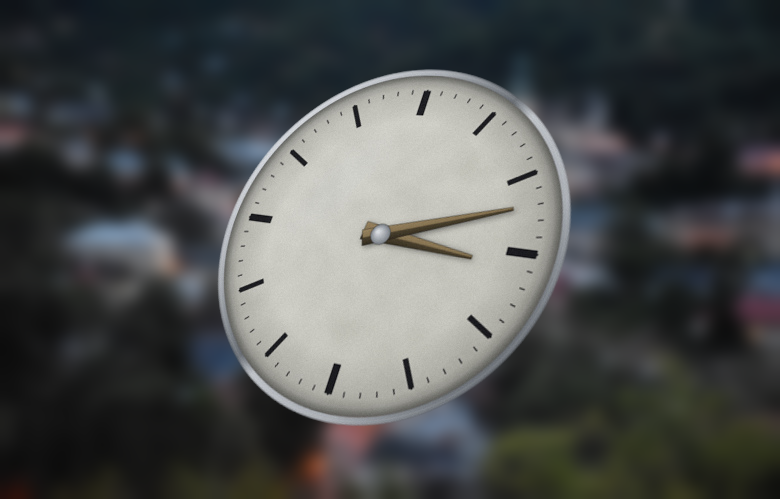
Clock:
3:12
